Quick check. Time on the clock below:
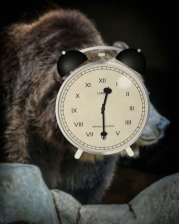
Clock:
12:30
